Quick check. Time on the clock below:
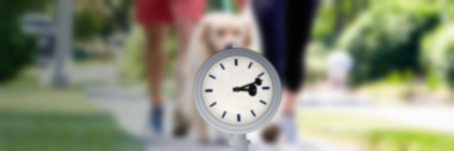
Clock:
3:12
